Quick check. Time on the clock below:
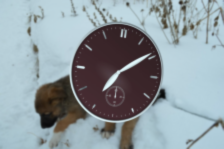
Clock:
7:09
